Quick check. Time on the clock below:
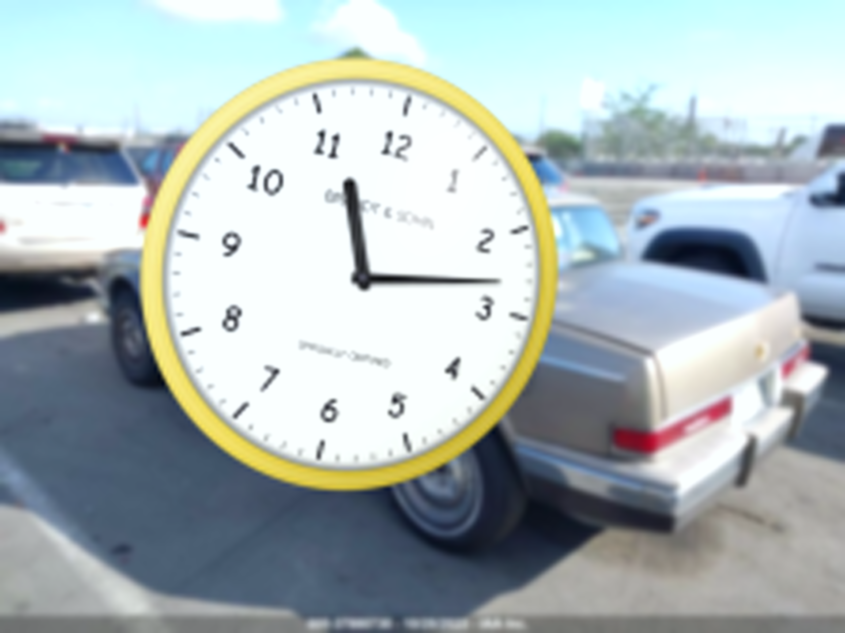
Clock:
11:13
